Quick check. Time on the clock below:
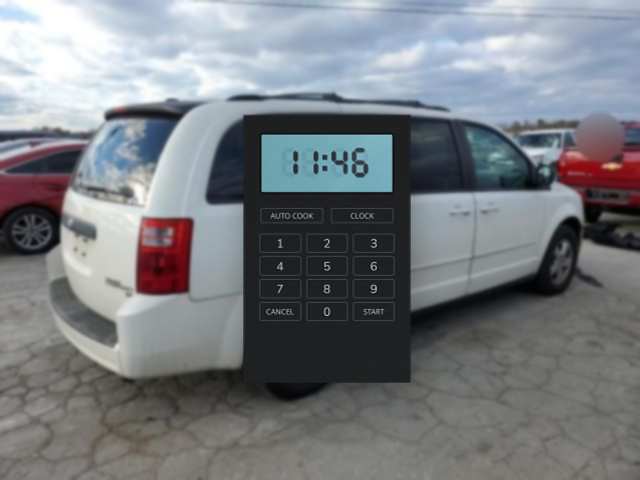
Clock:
11:46
